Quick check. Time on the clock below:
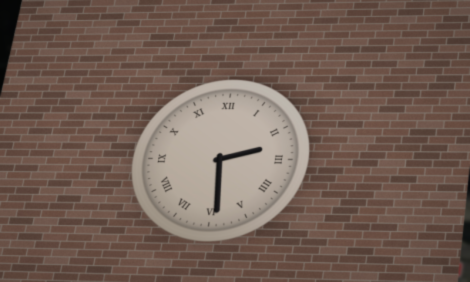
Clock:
2:29
